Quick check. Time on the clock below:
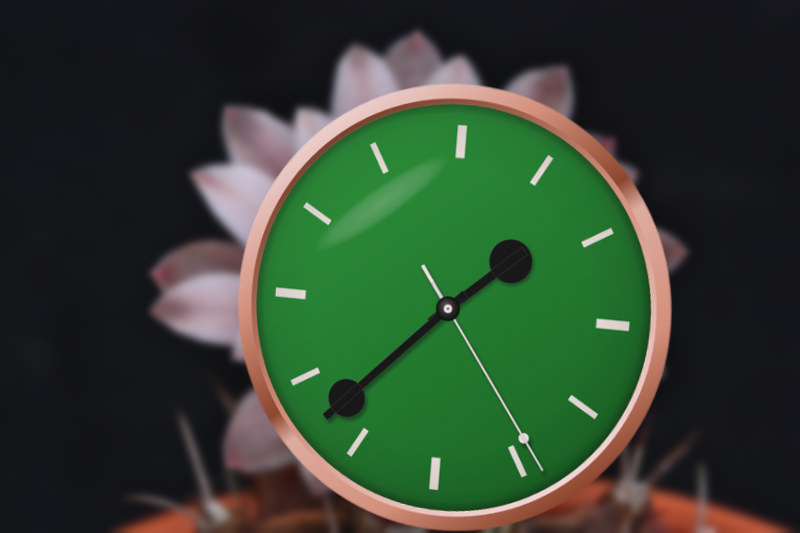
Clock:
1:37:24
